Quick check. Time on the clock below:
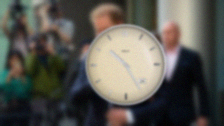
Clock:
10:25
